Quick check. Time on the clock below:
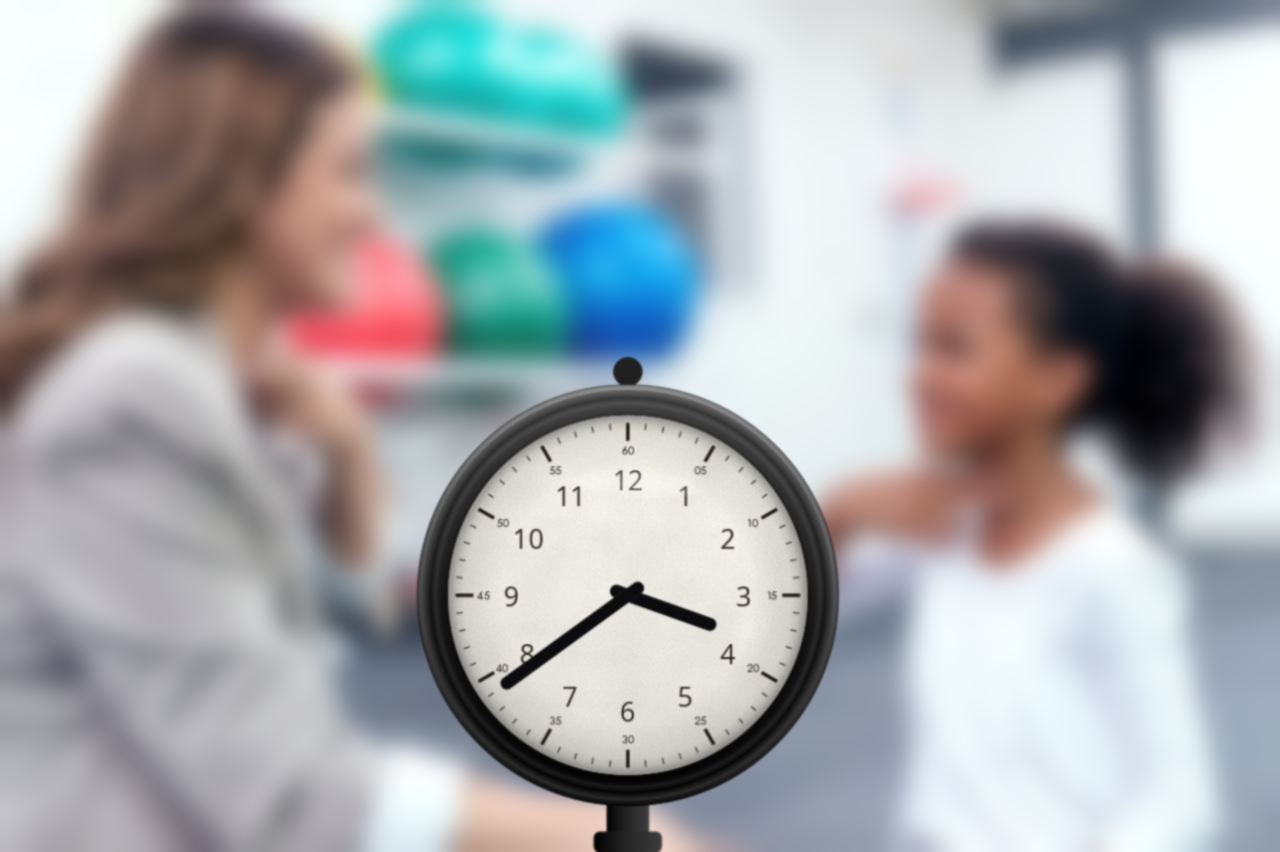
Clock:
3:39
